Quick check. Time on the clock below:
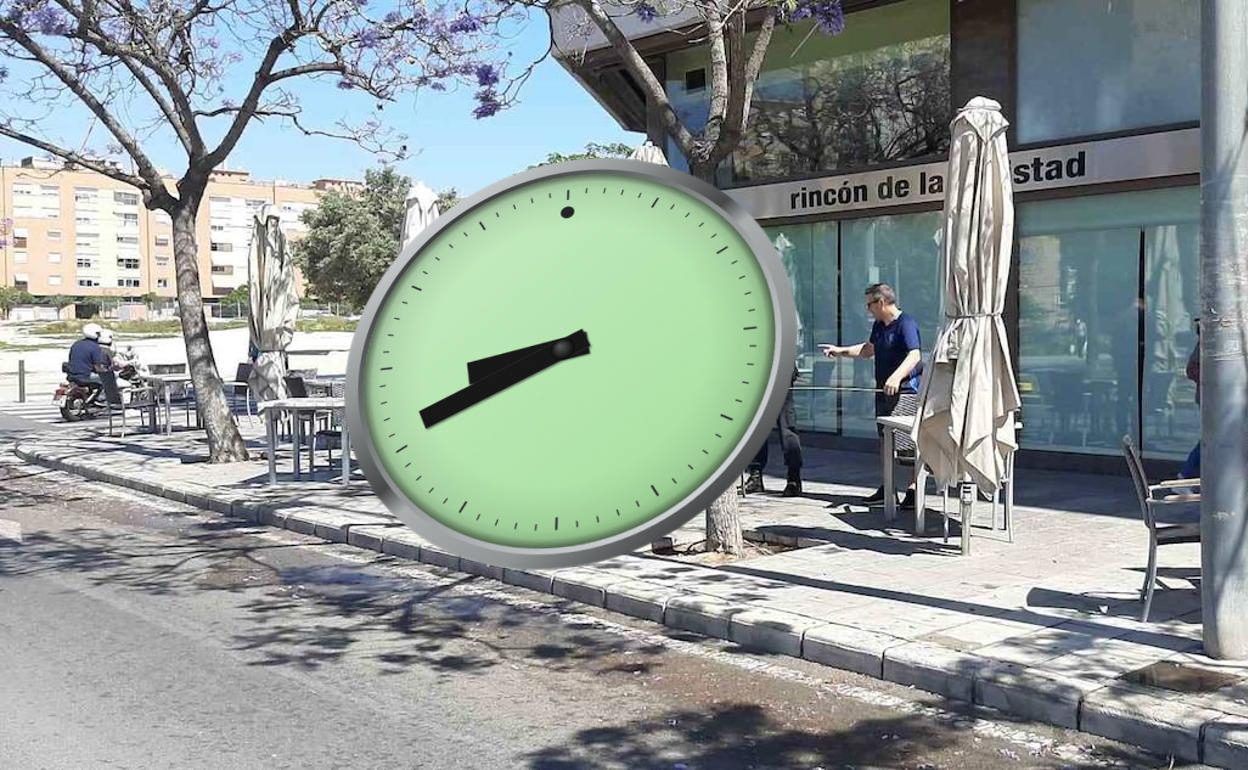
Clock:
8:41
